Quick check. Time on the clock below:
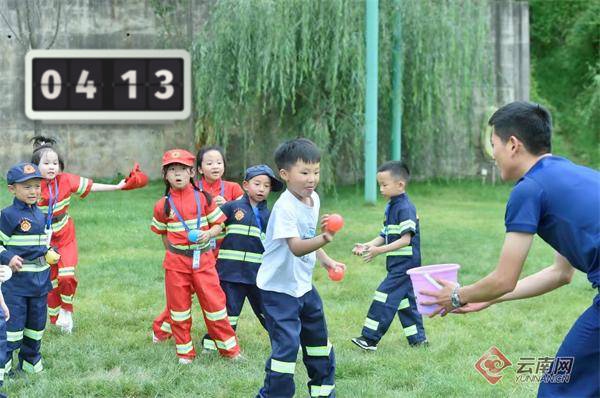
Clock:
4:13
